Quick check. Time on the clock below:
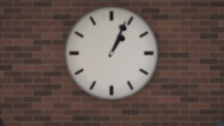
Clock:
1:04
